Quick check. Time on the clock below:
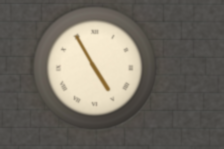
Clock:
4:55
